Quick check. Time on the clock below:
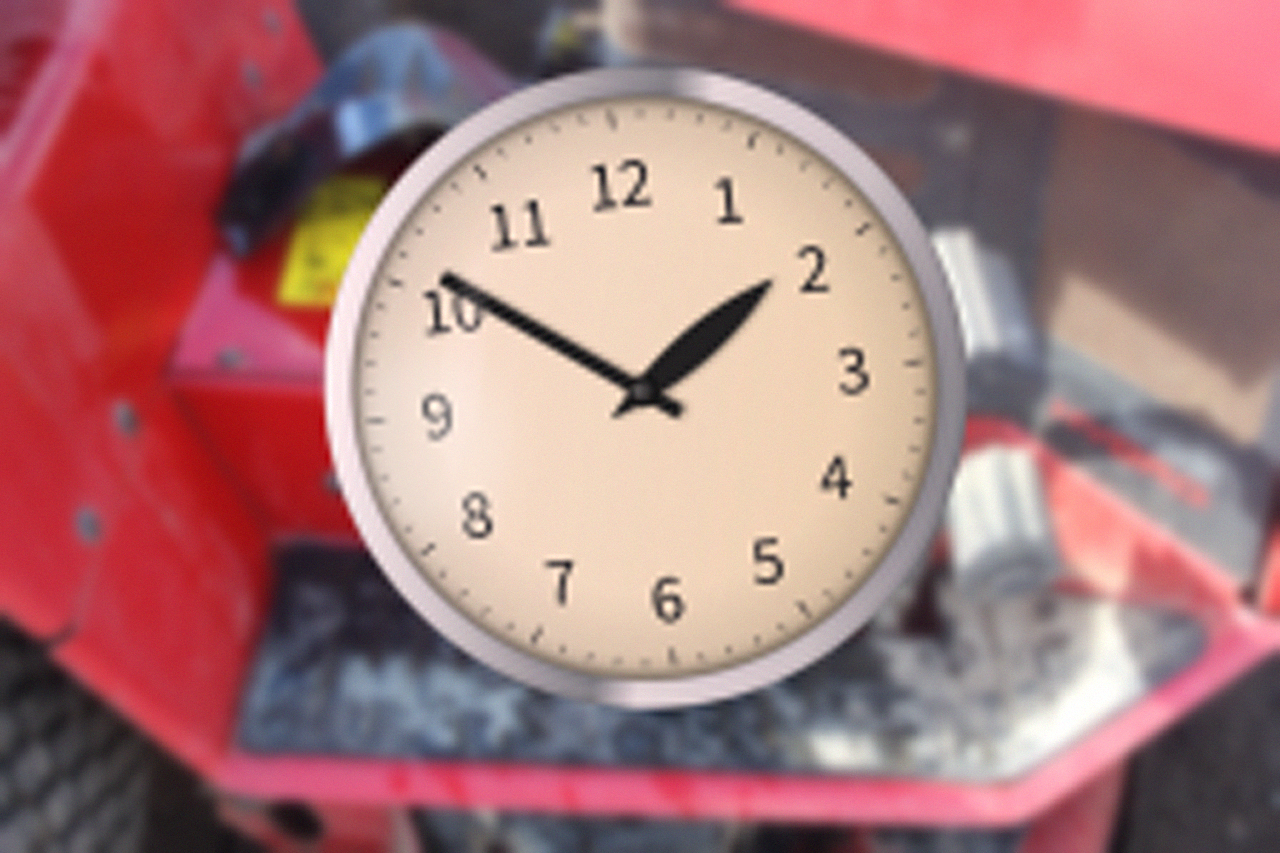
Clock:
1:51
